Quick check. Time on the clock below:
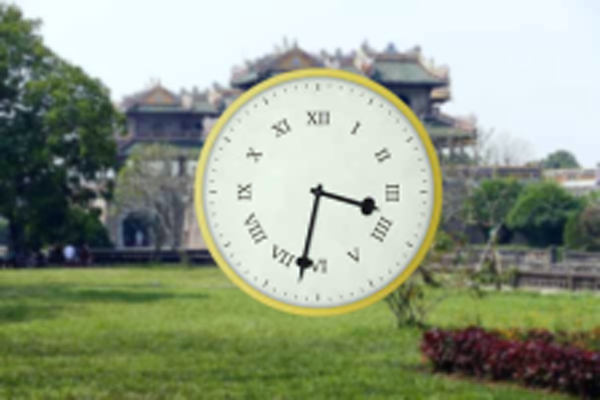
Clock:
3:32
